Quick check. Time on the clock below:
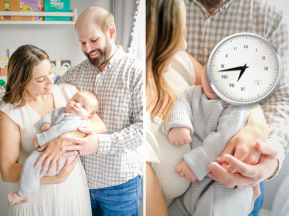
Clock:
6:43
